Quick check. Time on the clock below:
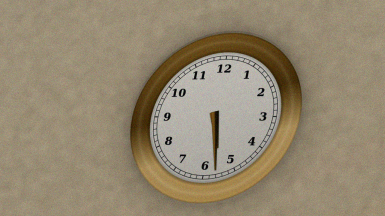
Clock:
5:28
